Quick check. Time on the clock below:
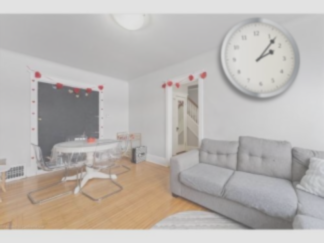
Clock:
2:07
